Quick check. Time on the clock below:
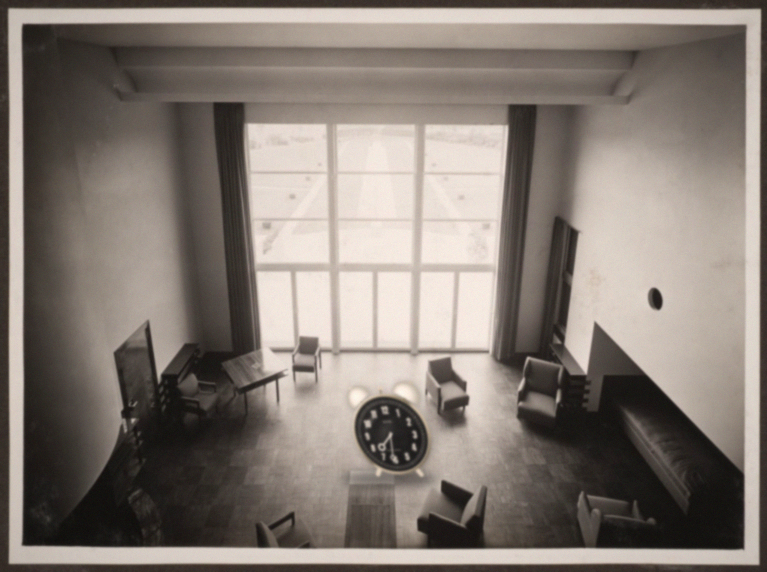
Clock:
7:31
